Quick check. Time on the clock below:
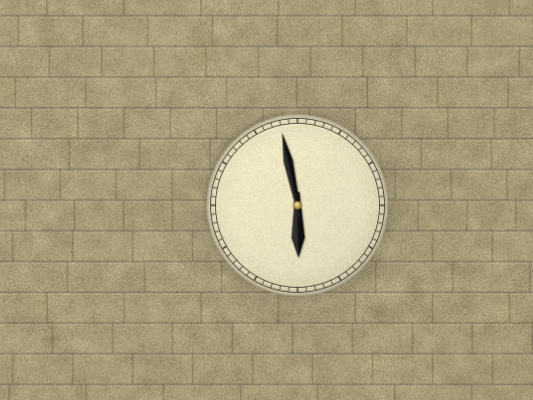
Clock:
5:58
